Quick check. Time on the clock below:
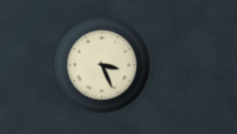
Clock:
3:26
